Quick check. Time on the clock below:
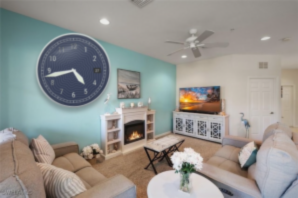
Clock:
4:43
